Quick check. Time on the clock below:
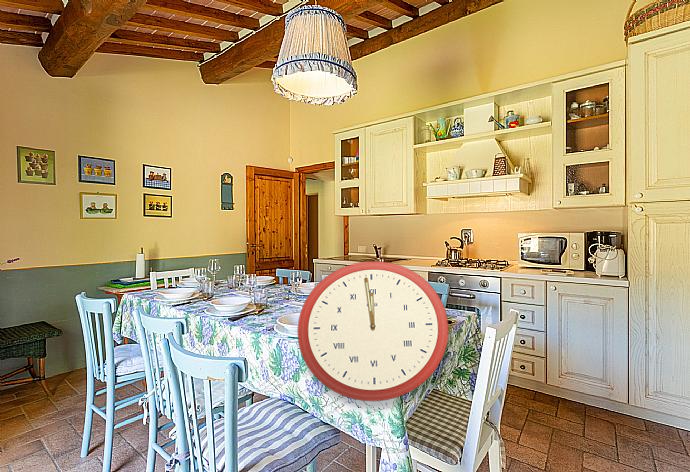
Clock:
11:59
